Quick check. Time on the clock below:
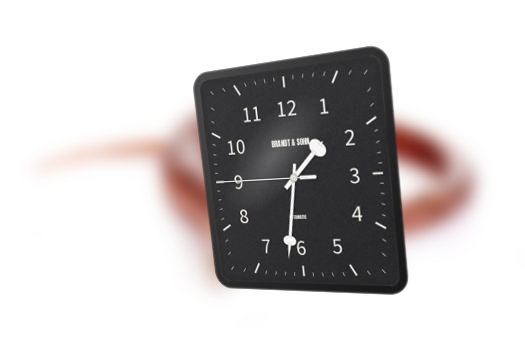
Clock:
1:31:45
